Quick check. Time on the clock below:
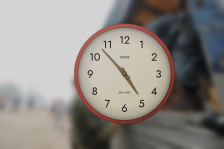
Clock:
4:53
